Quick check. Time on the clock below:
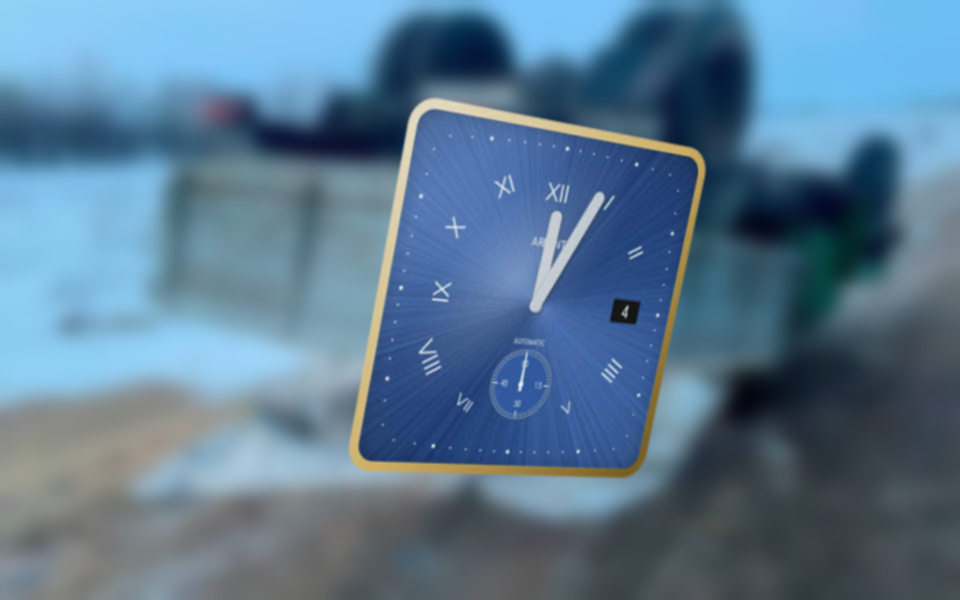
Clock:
12:04
